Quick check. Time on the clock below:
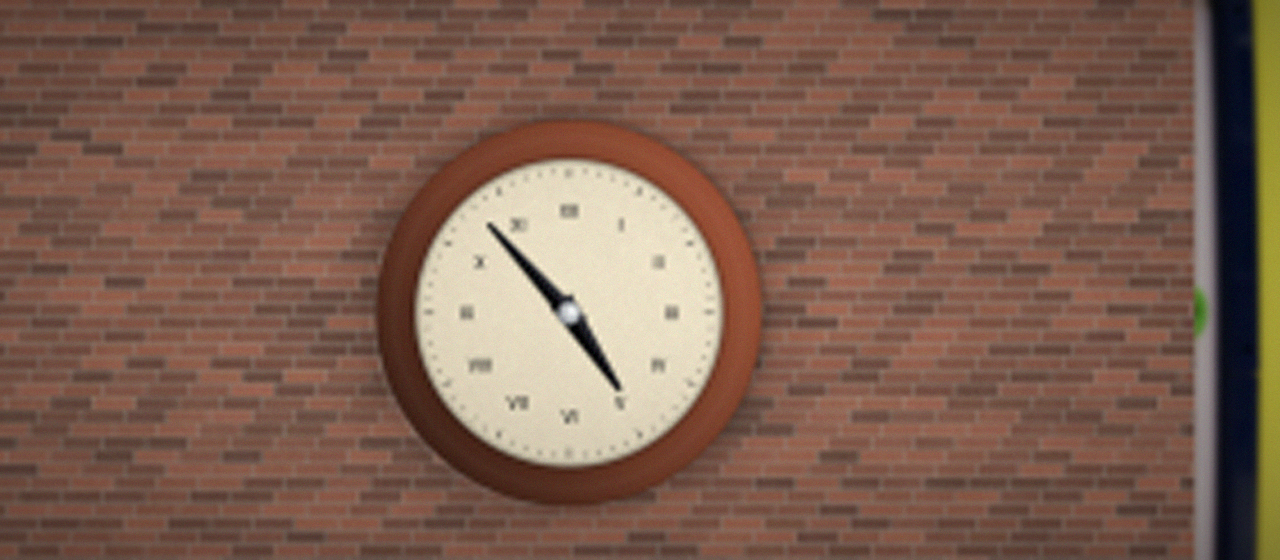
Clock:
4:53
